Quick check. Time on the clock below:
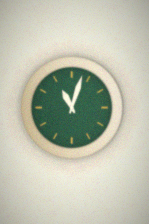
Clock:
11:03
